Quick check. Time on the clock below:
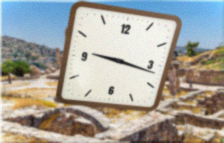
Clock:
9:17
